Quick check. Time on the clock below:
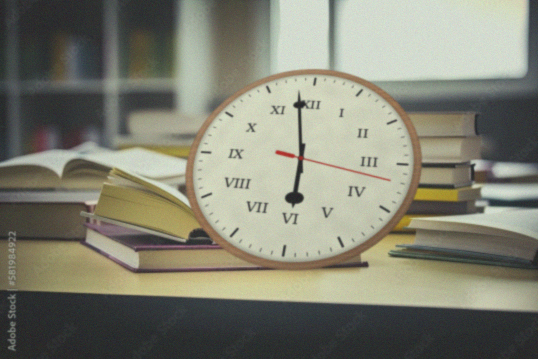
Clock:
5:58:17
